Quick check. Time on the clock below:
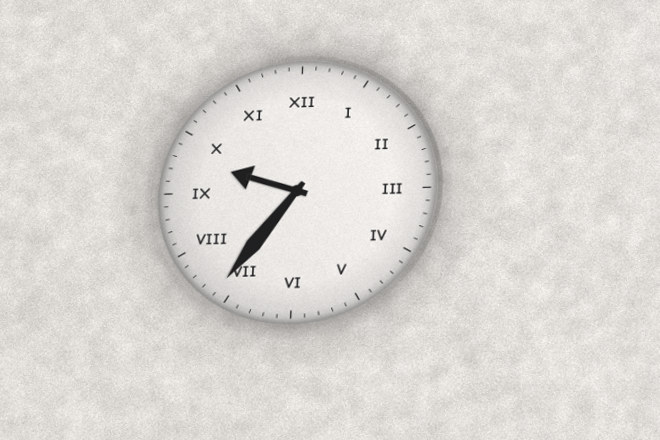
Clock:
9:36
